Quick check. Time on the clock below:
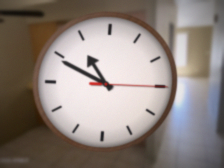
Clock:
10:49:15
